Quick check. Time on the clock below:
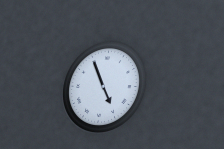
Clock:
4:55
